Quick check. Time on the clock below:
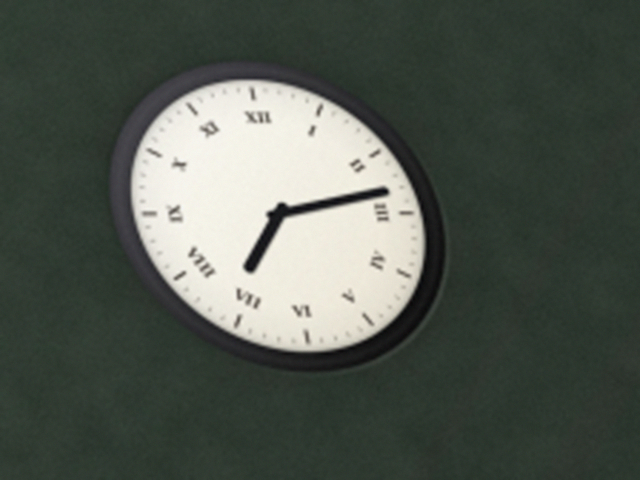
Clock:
7:13
